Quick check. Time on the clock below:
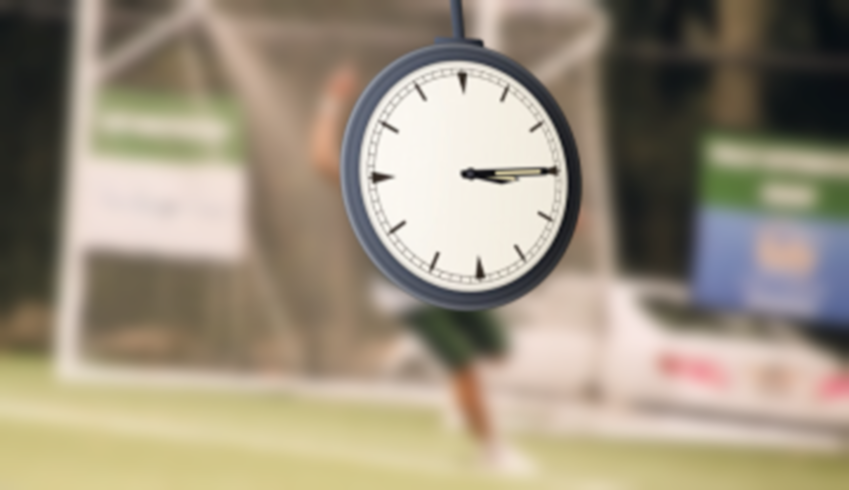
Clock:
3:15
